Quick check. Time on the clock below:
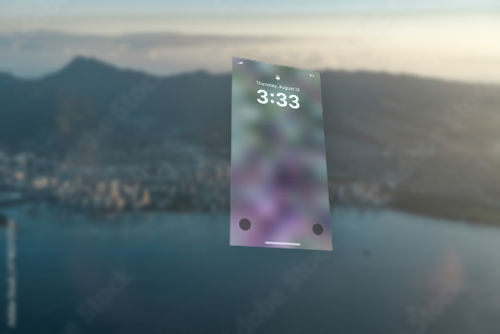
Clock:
3:33
